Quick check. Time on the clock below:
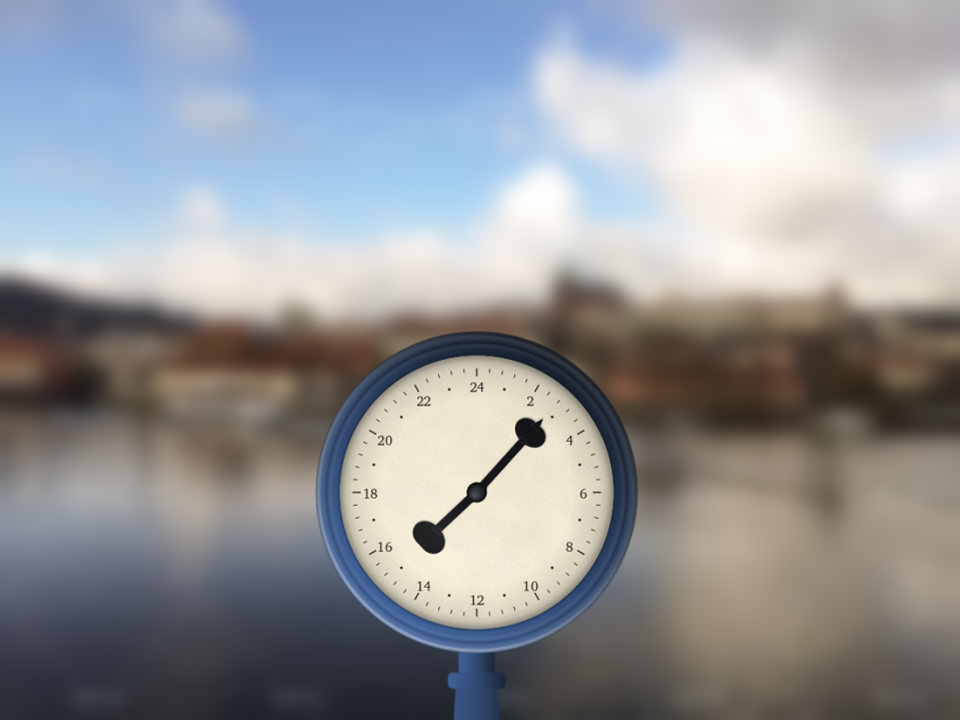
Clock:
15:07
